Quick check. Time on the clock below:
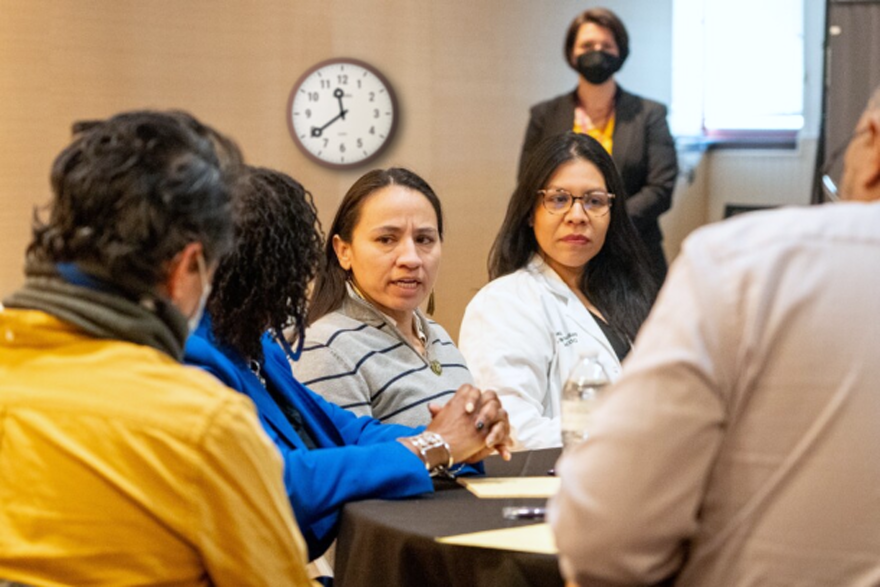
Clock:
11:39
